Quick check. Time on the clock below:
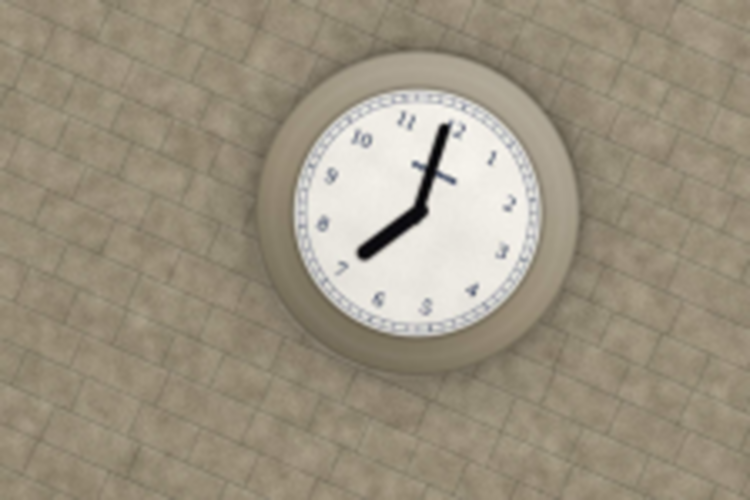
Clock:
6:59
